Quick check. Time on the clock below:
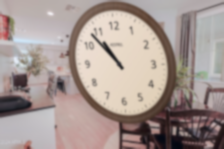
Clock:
10:53
